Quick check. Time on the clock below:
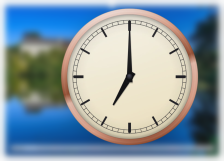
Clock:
7:00
